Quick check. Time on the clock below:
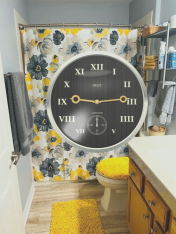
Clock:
9:14
